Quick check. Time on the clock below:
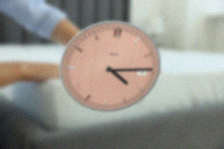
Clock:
4:14
